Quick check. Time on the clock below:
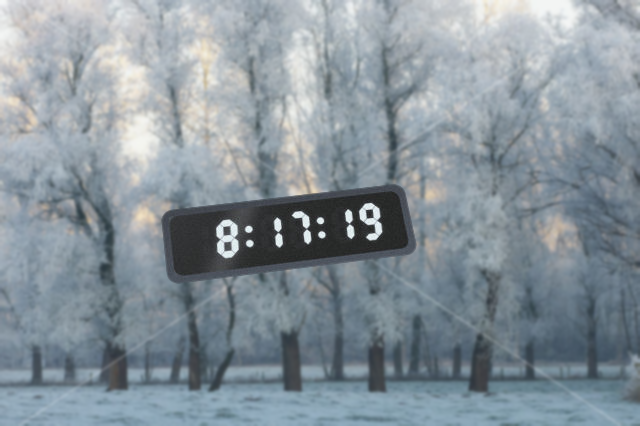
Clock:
8:17:19
